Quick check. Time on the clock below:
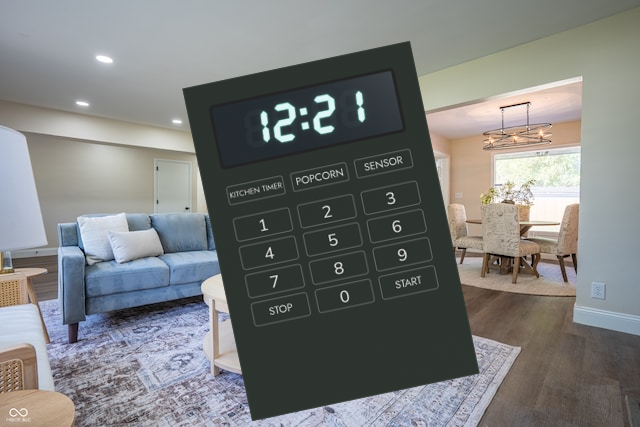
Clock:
12:21
